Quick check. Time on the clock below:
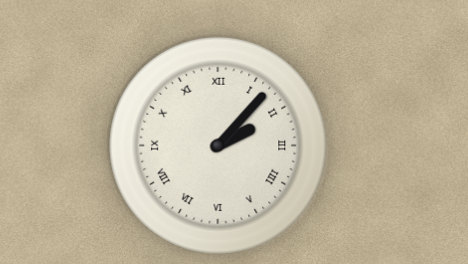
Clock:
2:07
